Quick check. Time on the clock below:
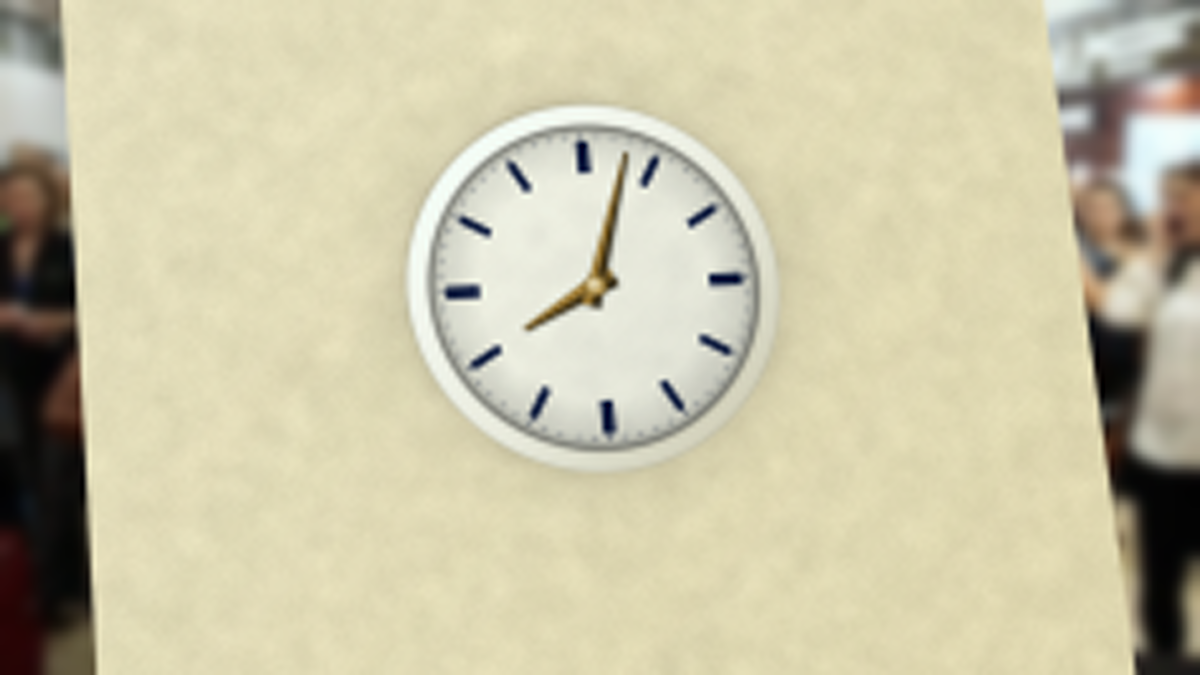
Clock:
8:03
